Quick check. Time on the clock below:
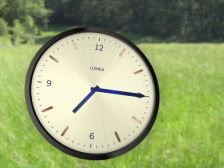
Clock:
7:15
